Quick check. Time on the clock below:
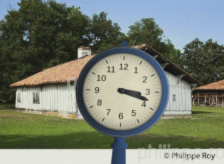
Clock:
3:18
